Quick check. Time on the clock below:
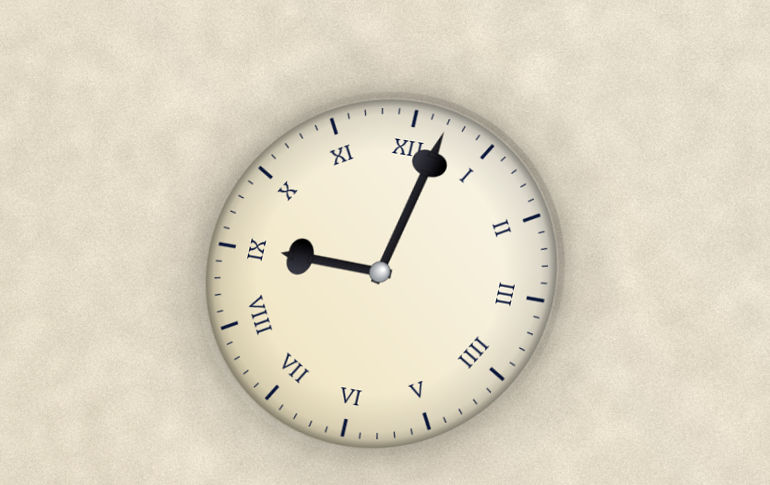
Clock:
9:02
